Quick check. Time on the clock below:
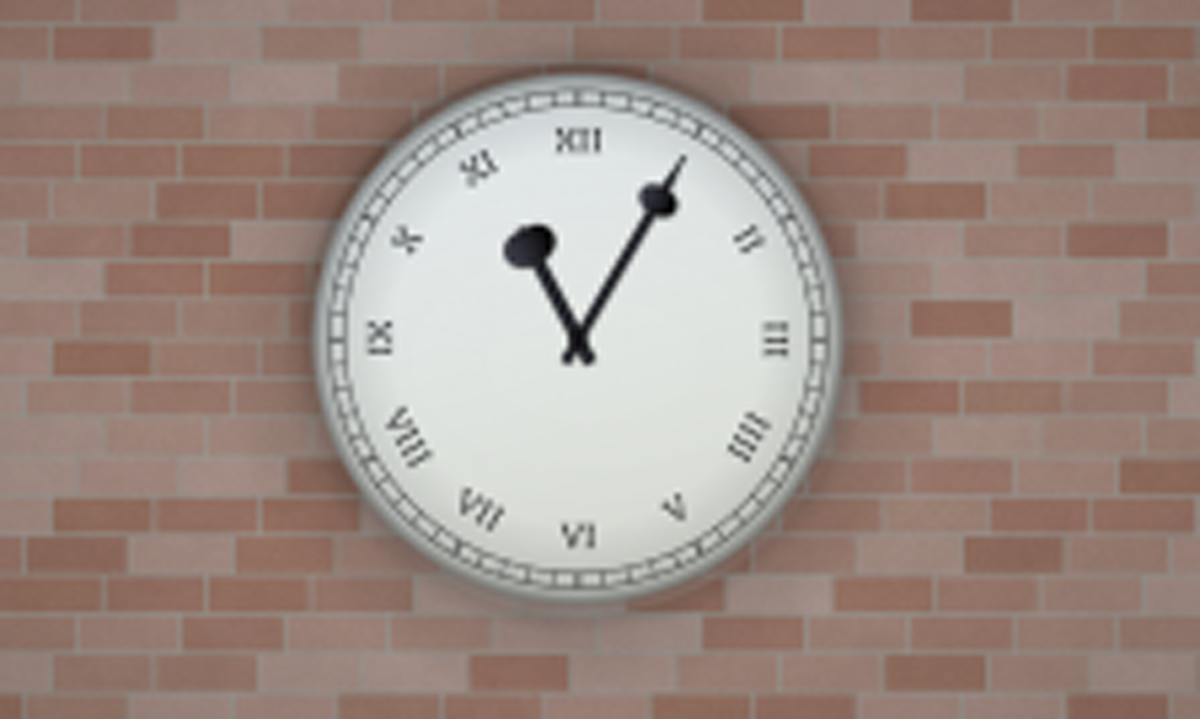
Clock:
11:05
